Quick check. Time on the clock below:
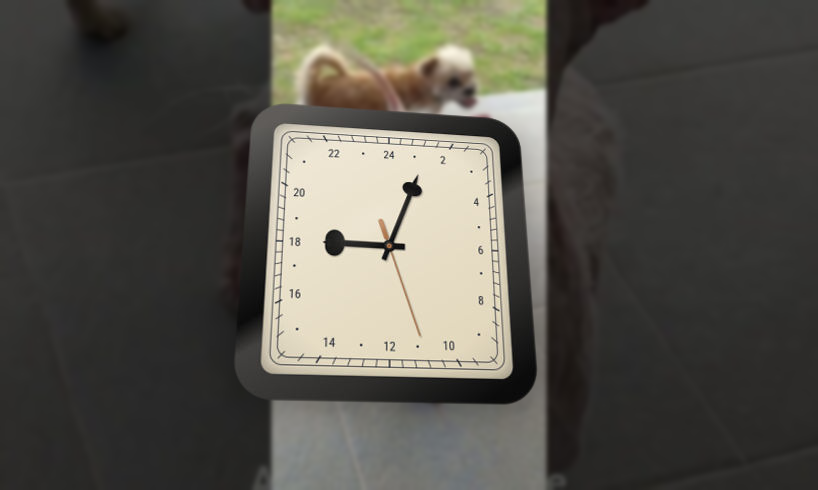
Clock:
18:03:27
